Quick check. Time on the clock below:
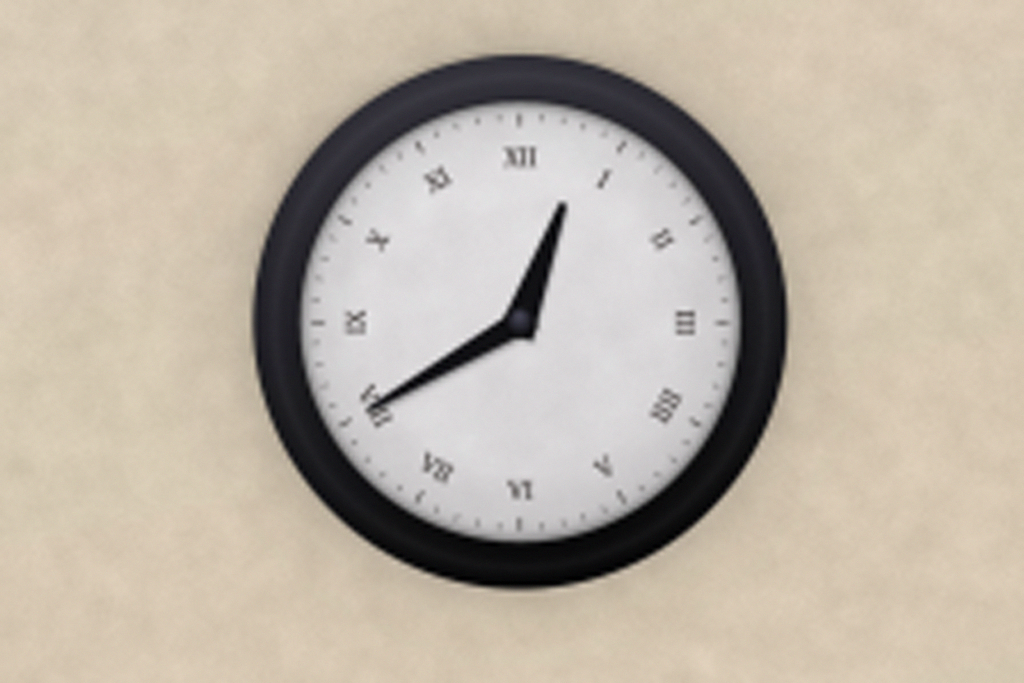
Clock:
12:40
